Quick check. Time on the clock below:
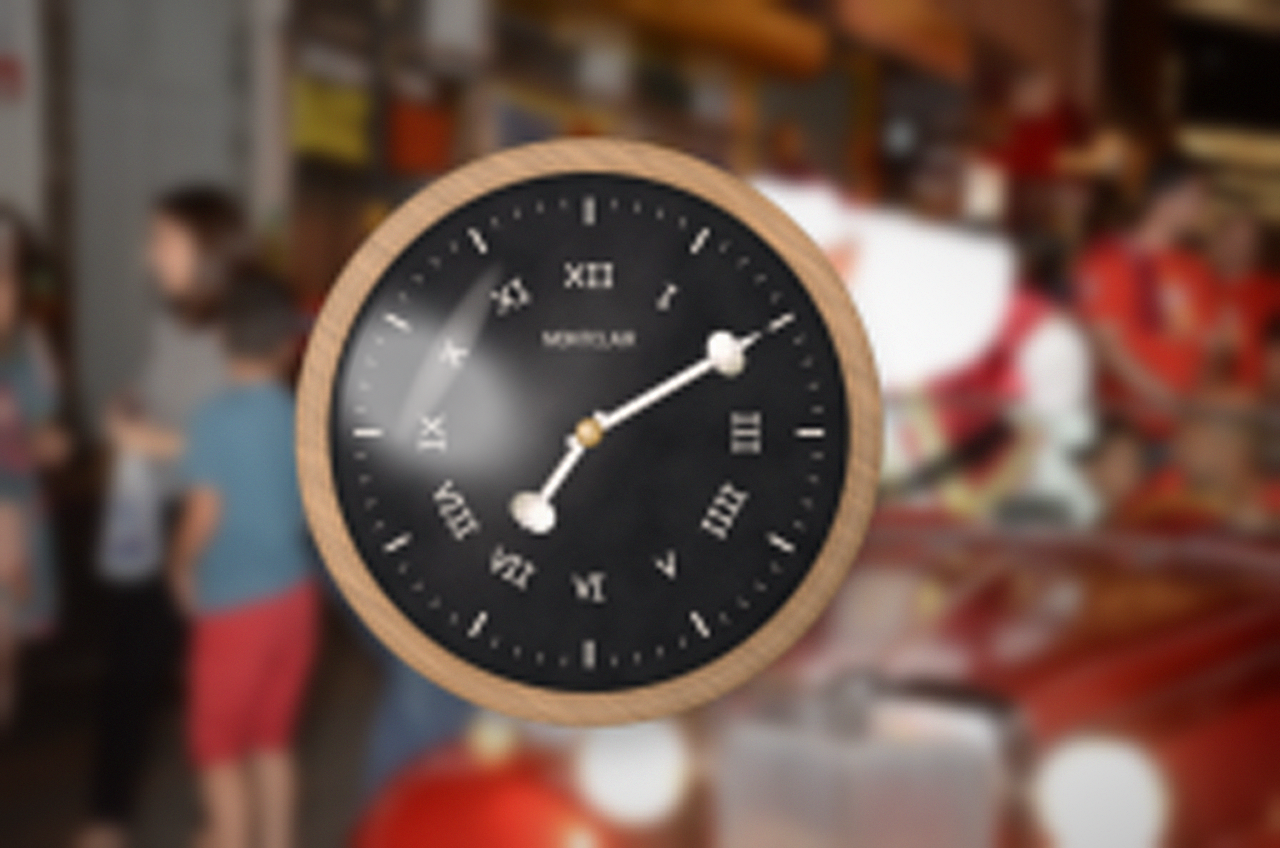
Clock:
7:10
